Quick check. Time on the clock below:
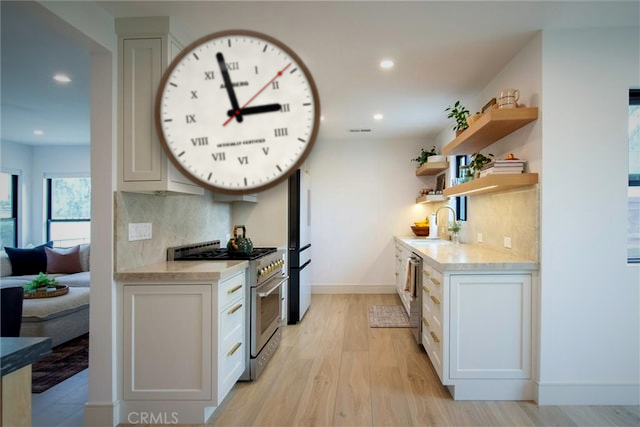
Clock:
2:58:09
